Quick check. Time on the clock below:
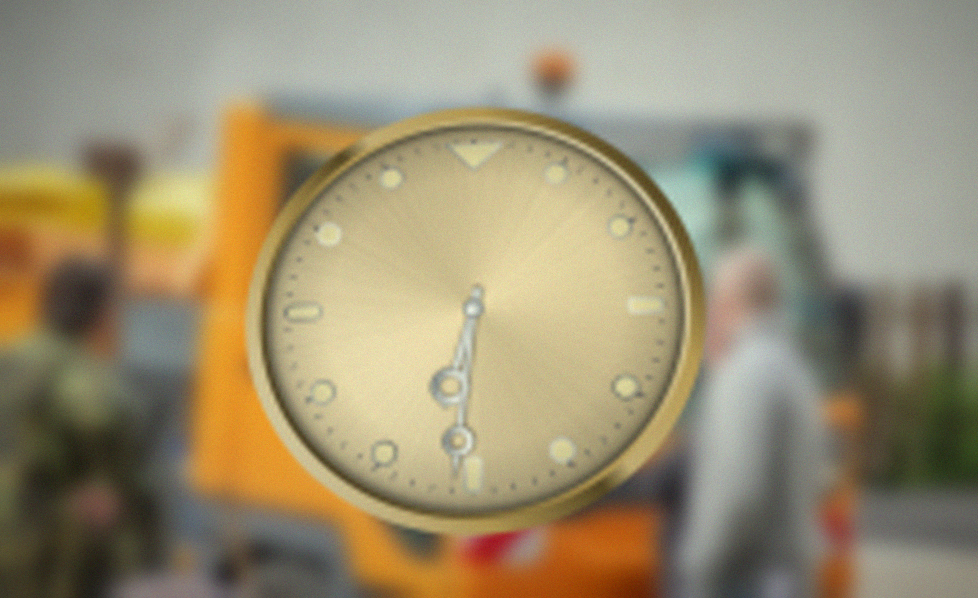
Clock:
6:31
